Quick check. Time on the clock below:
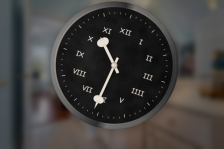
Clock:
10:31
